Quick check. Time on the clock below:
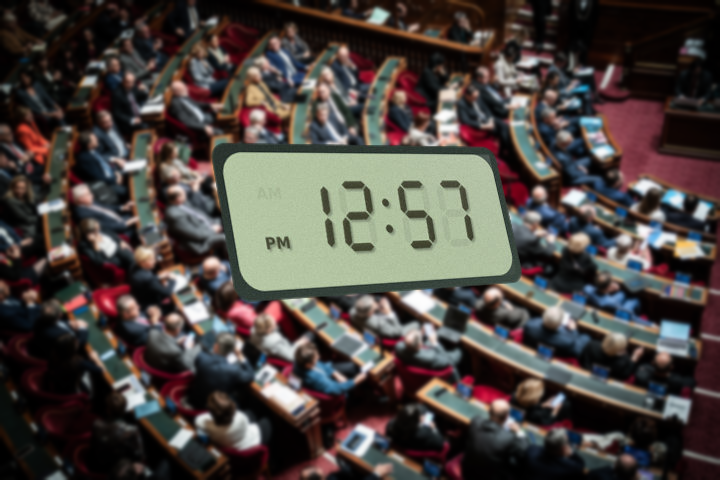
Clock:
12:57
